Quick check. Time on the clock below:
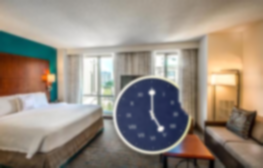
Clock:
5:00
